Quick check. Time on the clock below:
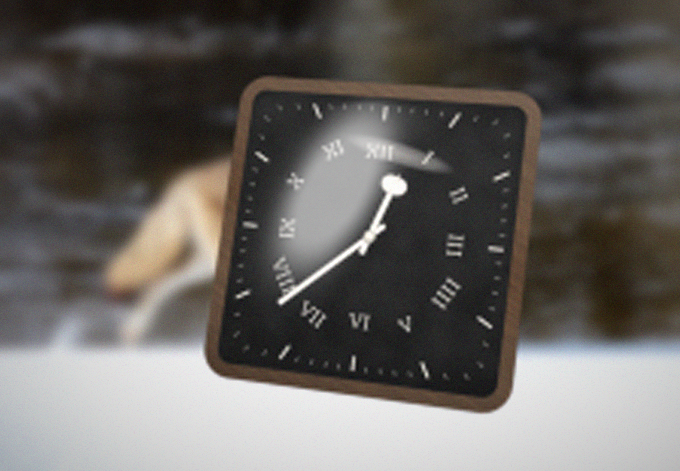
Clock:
12:38
